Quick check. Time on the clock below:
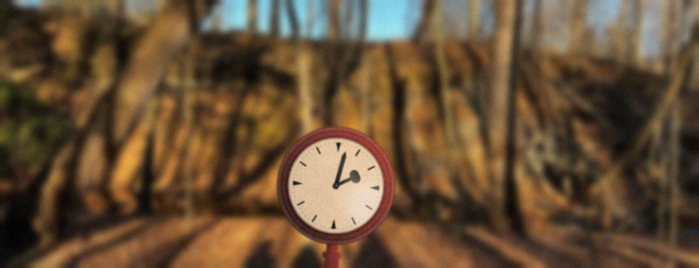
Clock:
2:02
